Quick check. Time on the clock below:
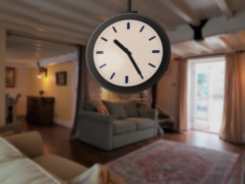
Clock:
10:25
